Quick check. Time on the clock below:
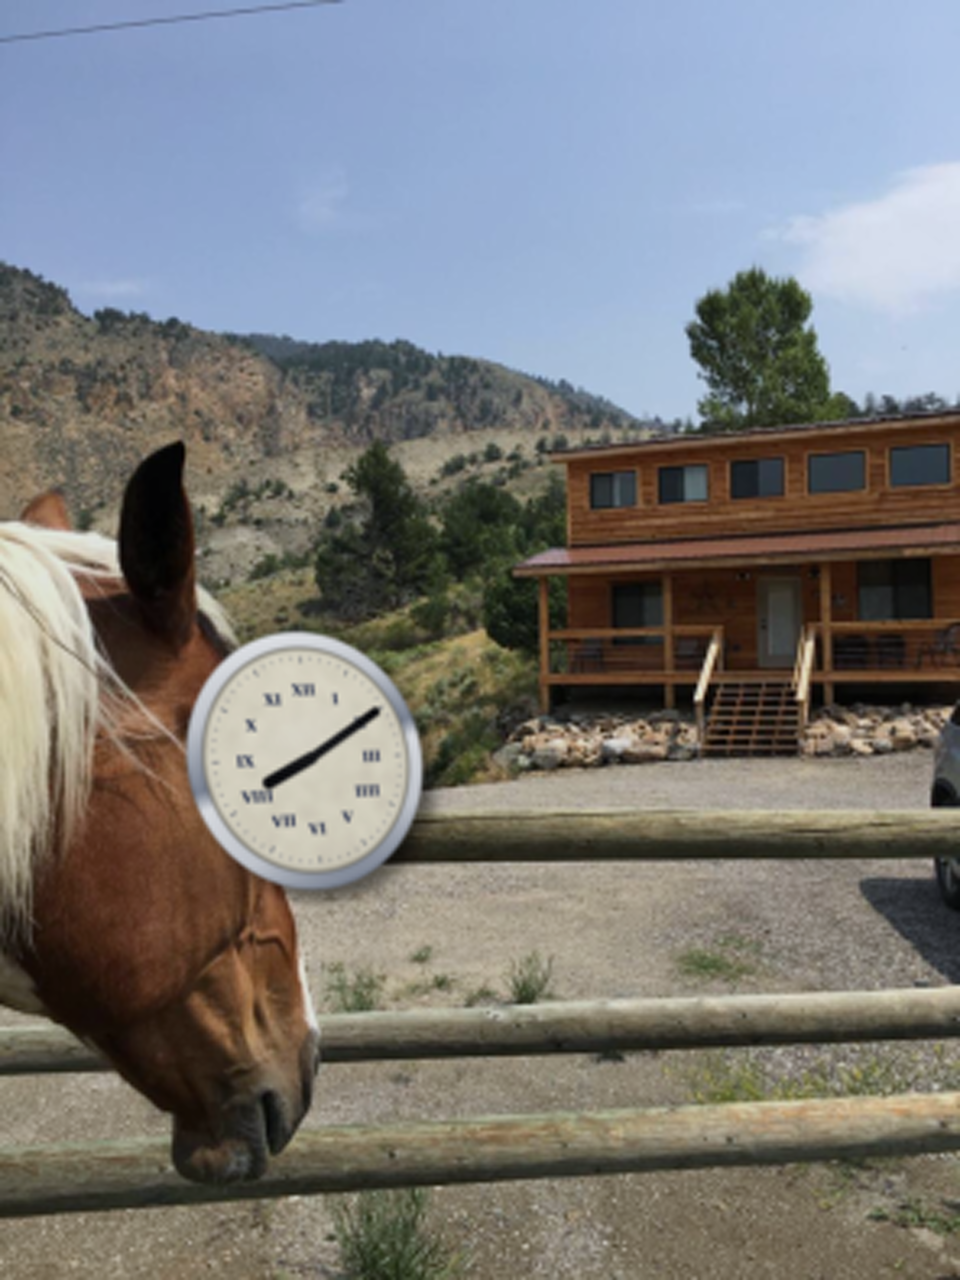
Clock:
8:10
